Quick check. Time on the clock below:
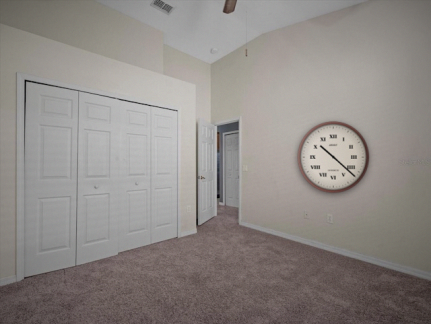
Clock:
10:22
